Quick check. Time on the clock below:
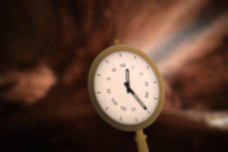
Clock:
12:25
